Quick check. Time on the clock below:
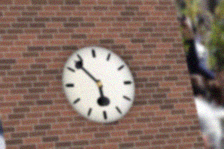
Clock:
5:53
